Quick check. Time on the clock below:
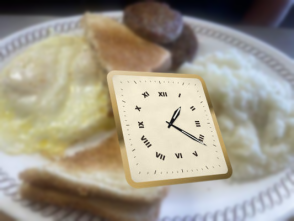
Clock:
1:21
